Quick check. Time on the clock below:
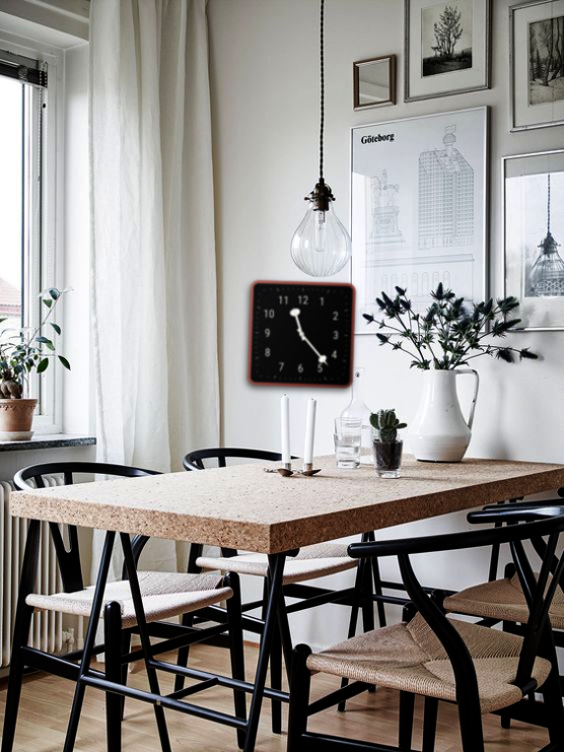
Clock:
11:23
